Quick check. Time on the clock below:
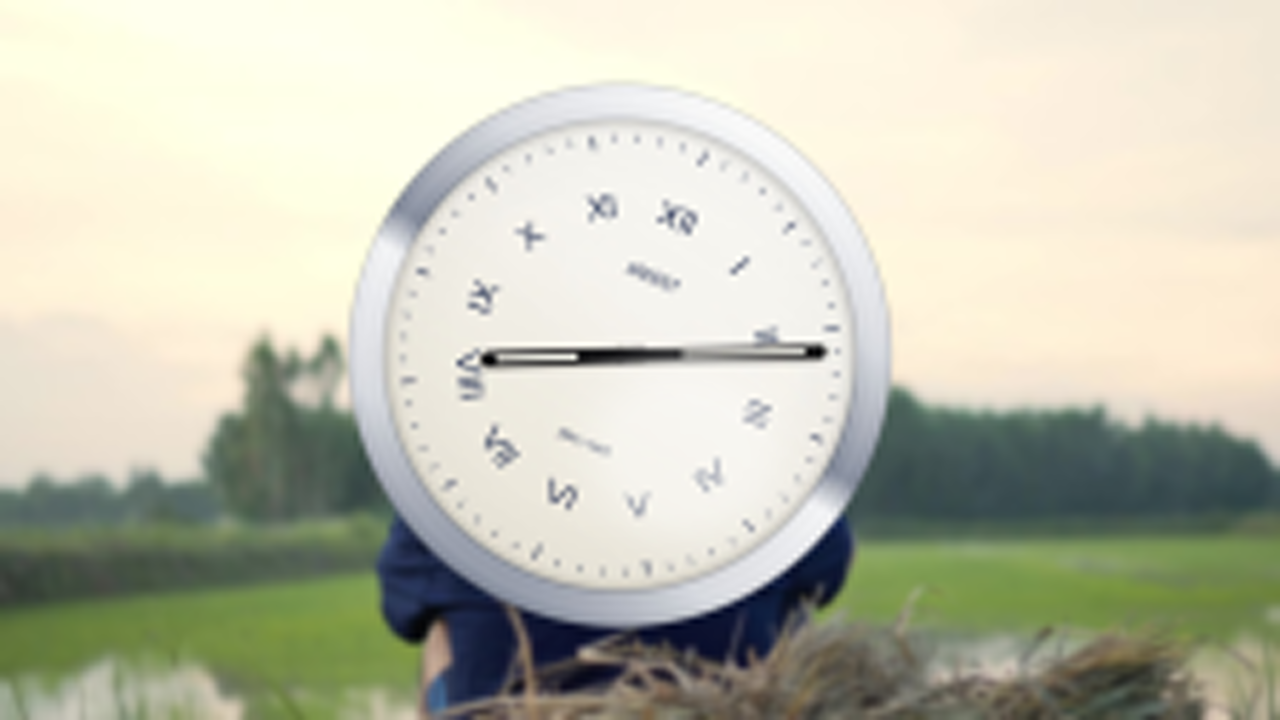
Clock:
8:11
